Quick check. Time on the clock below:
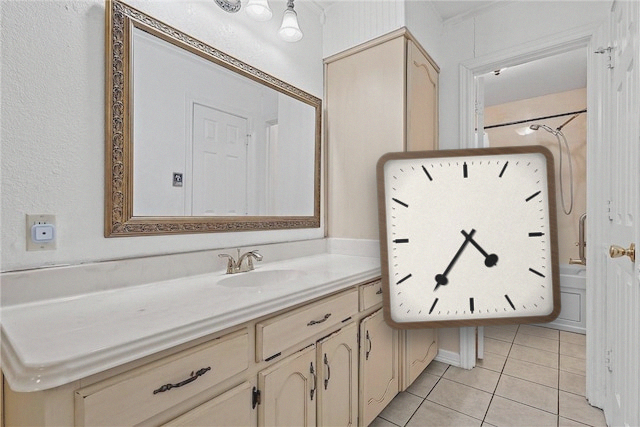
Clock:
4:36
